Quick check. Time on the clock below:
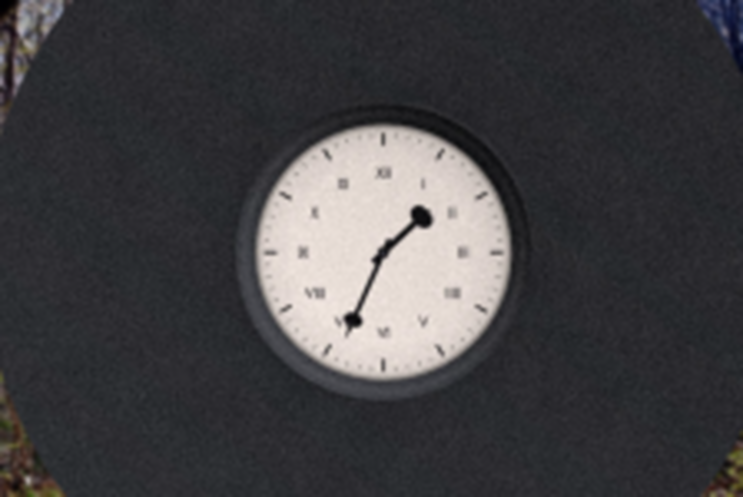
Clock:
1:34
